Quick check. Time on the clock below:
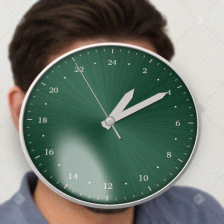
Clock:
2:09:55
